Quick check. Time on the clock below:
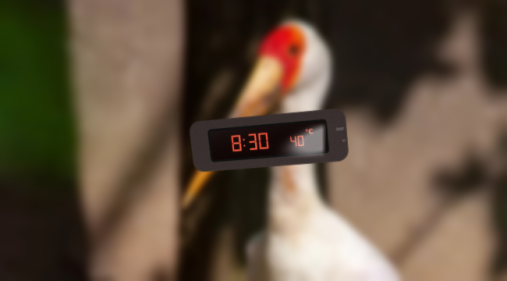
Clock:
8:30
